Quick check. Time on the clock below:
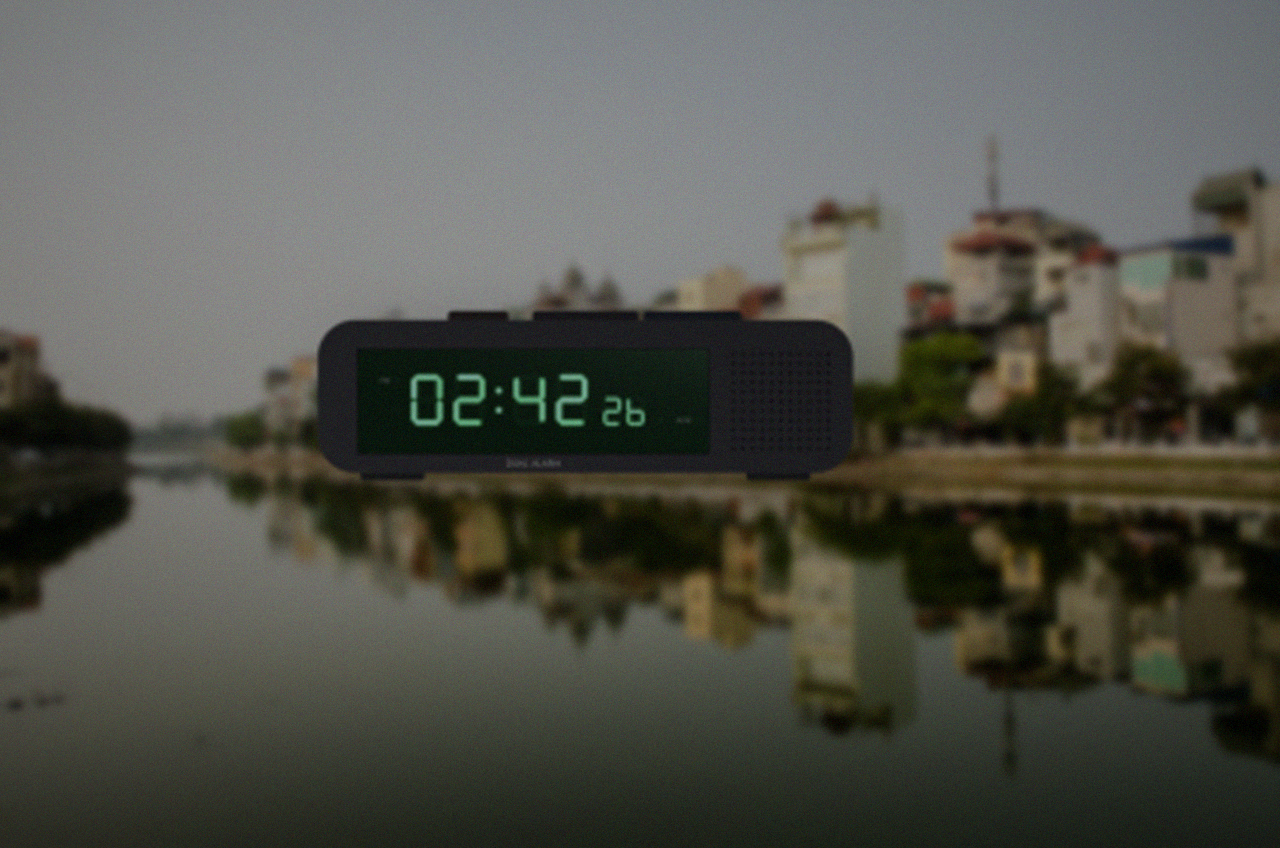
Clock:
2:42:26
